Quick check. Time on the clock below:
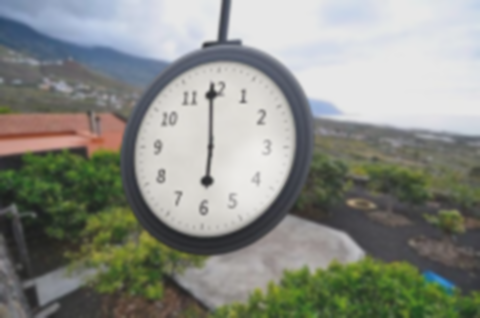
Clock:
5:59
